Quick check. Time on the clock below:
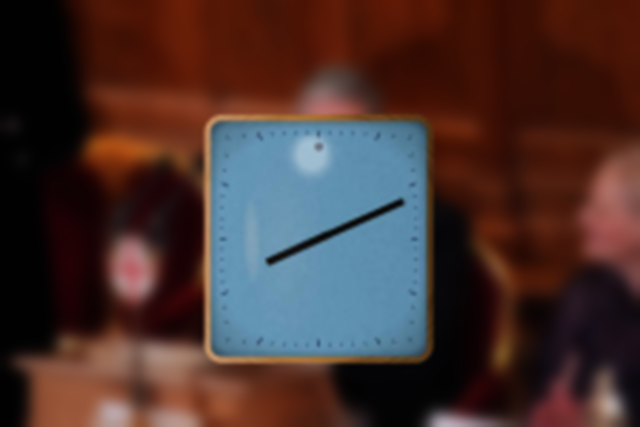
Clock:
8:11
